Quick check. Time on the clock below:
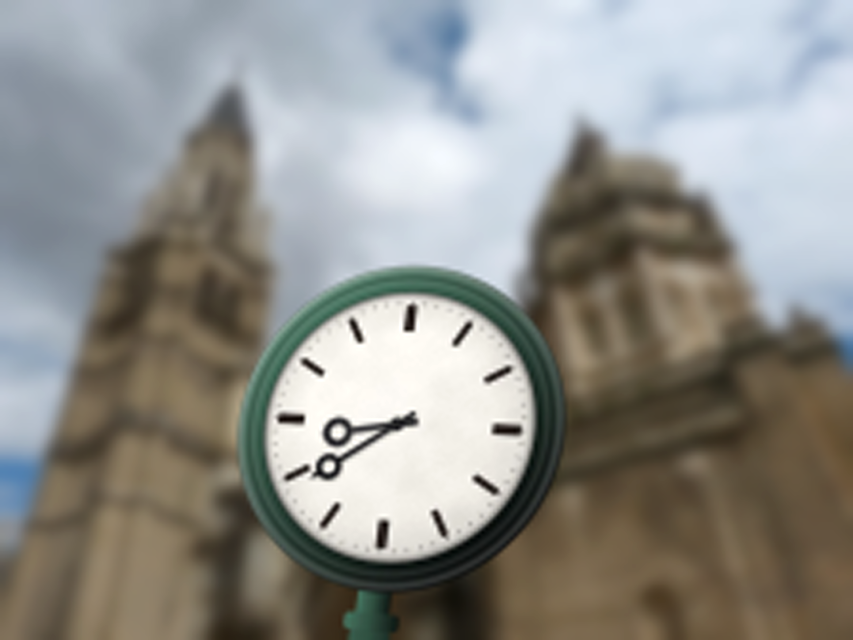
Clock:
8:39
